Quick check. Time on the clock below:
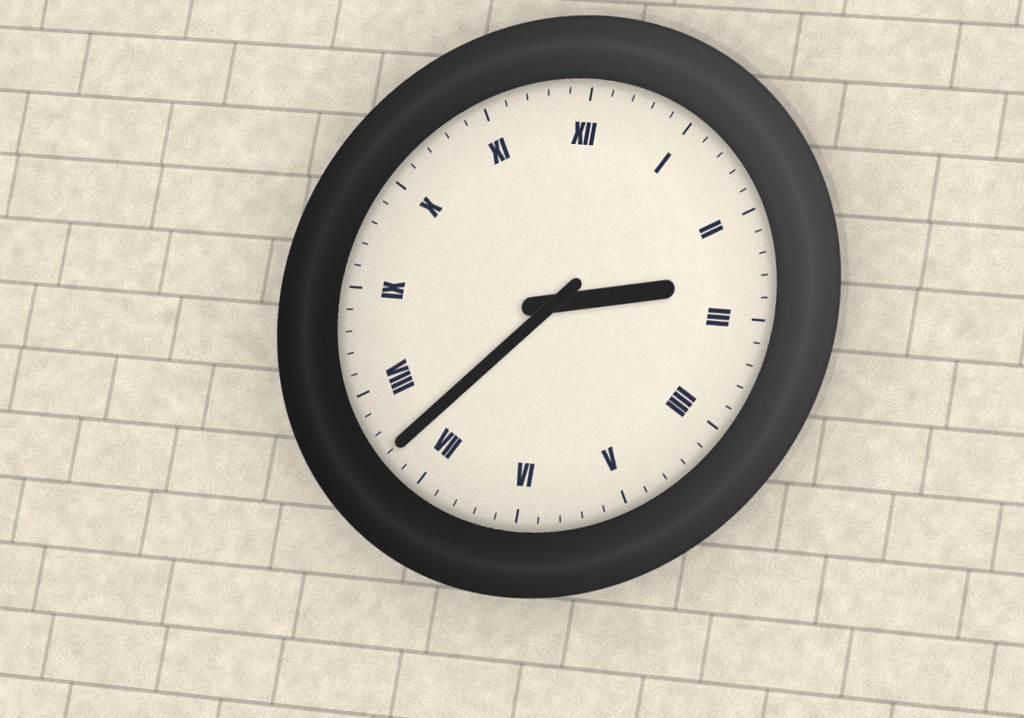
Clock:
2:37
